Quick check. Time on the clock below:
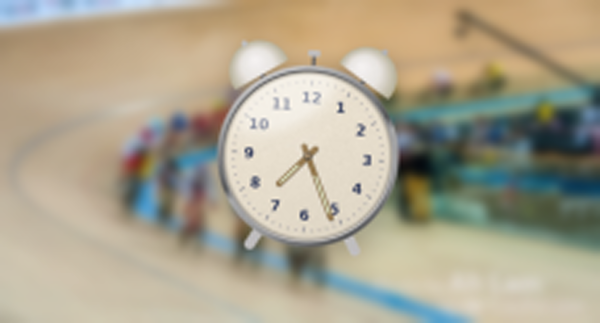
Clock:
7:26
